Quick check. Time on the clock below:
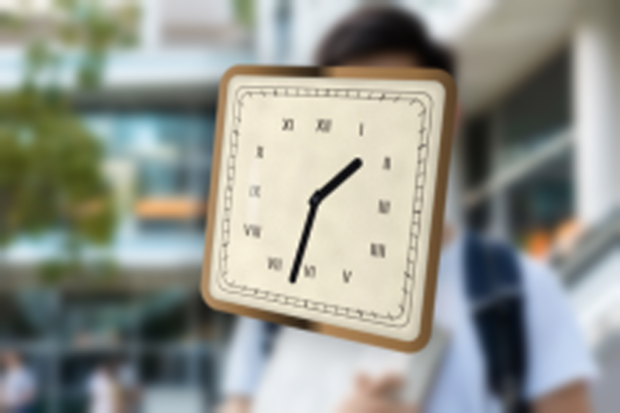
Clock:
1:32
